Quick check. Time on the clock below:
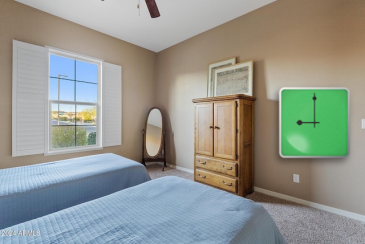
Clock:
9:00
